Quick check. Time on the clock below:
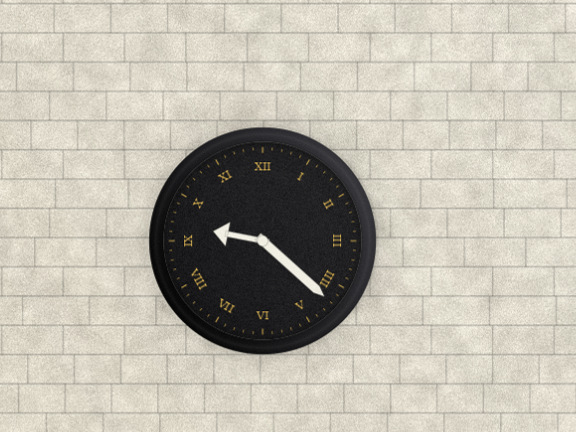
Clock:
9:22
